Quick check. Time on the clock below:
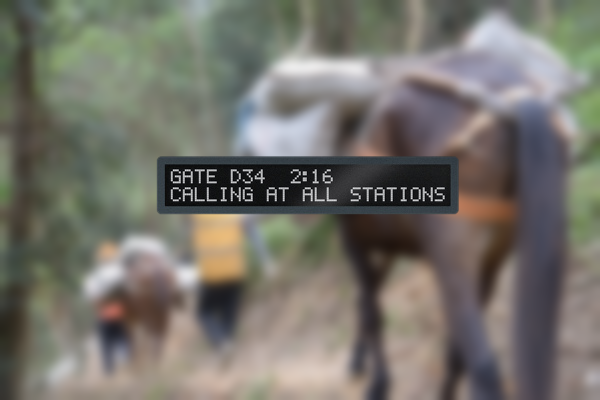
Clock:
2:16
